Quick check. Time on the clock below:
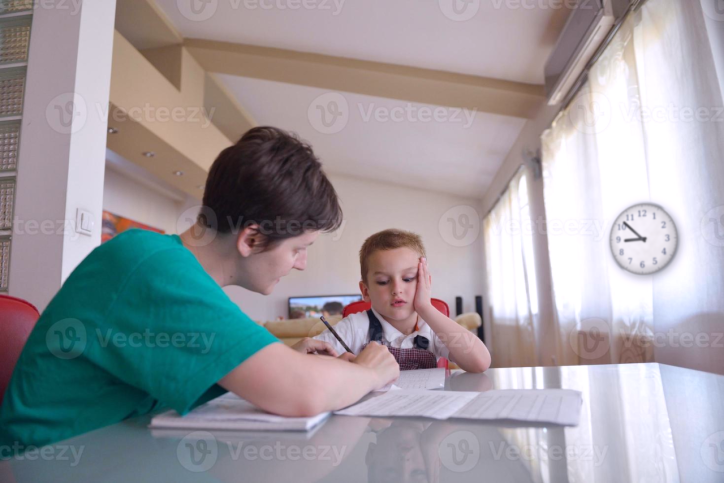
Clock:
8:52
